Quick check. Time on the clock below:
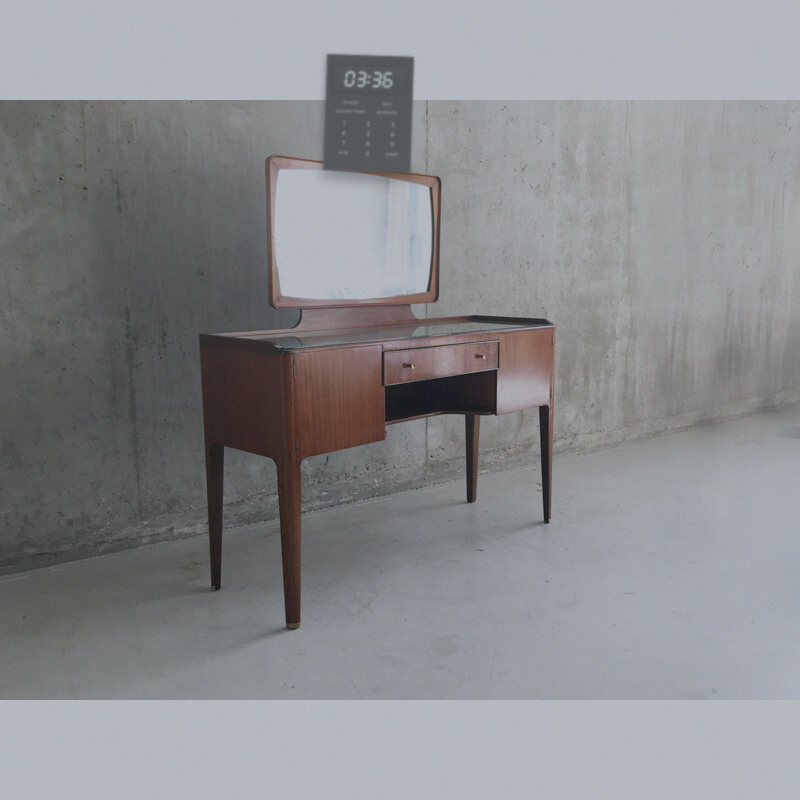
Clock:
3:36
